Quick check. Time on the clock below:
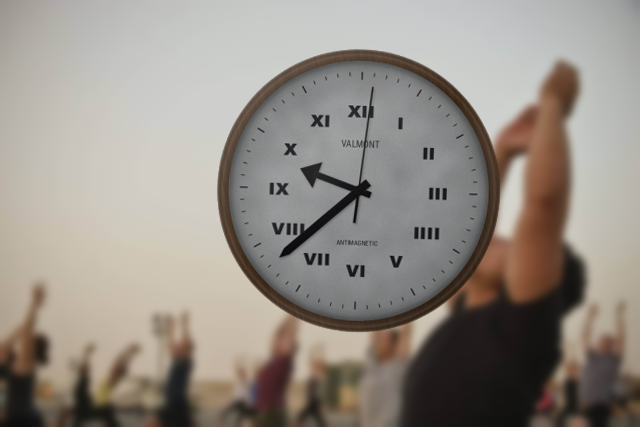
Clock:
9:38:01
